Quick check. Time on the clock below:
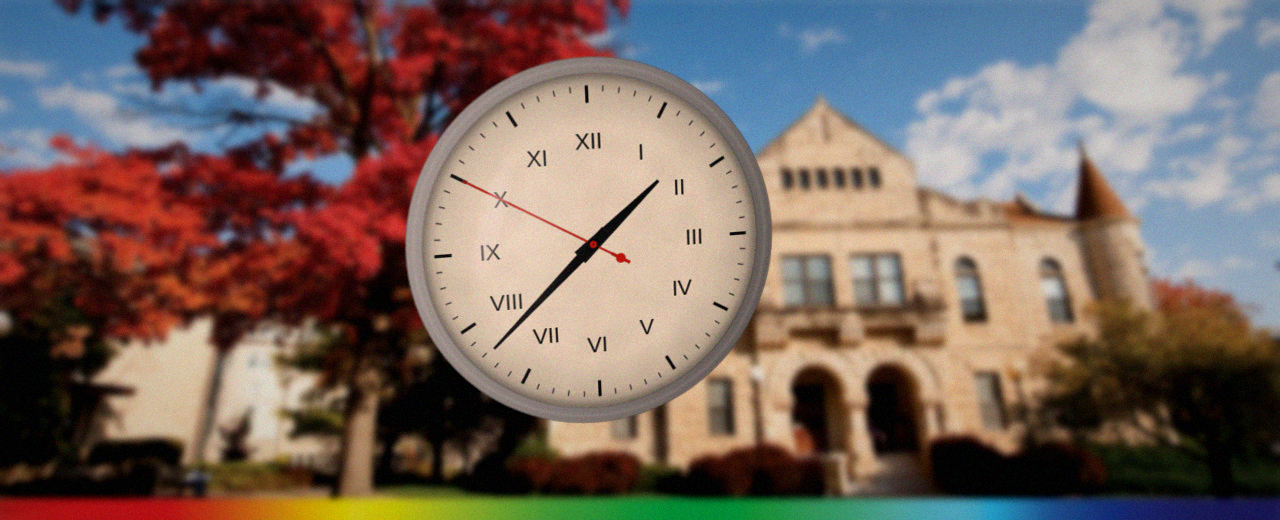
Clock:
1:37:50
